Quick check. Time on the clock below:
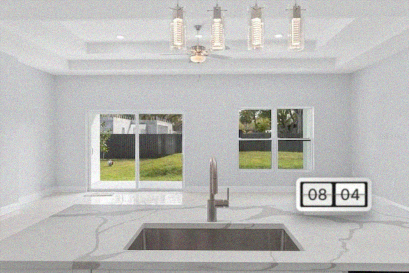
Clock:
8:04
